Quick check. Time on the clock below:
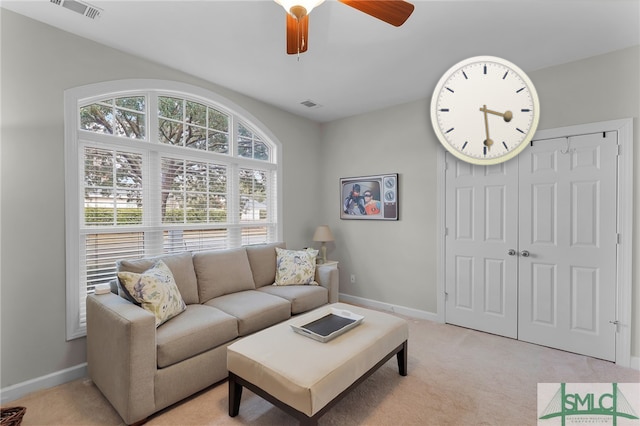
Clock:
3:29
